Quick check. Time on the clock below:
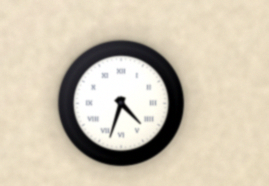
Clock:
4:33
